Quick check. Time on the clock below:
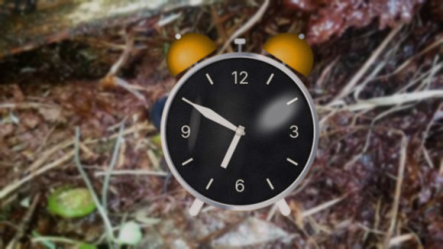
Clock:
6:50
